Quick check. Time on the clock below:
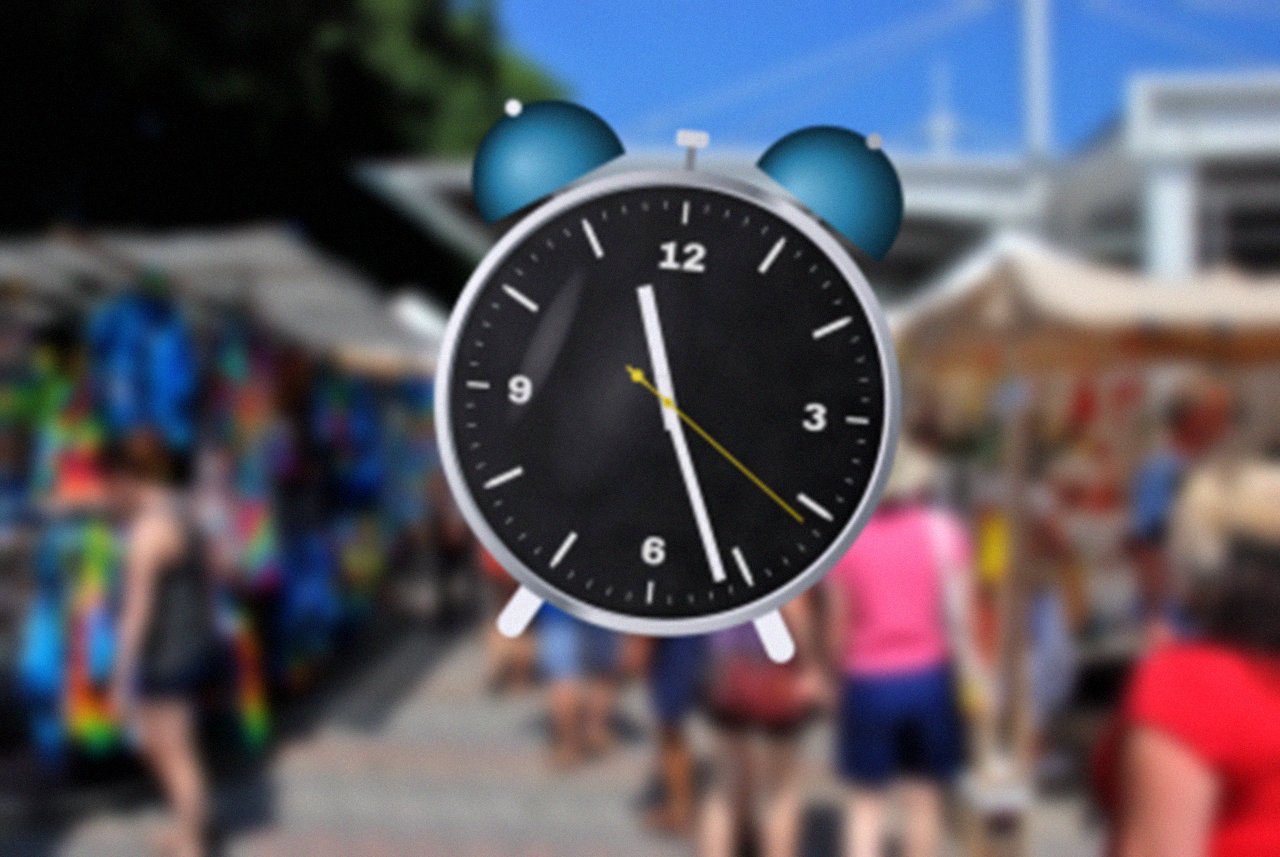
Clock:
11:26:21
